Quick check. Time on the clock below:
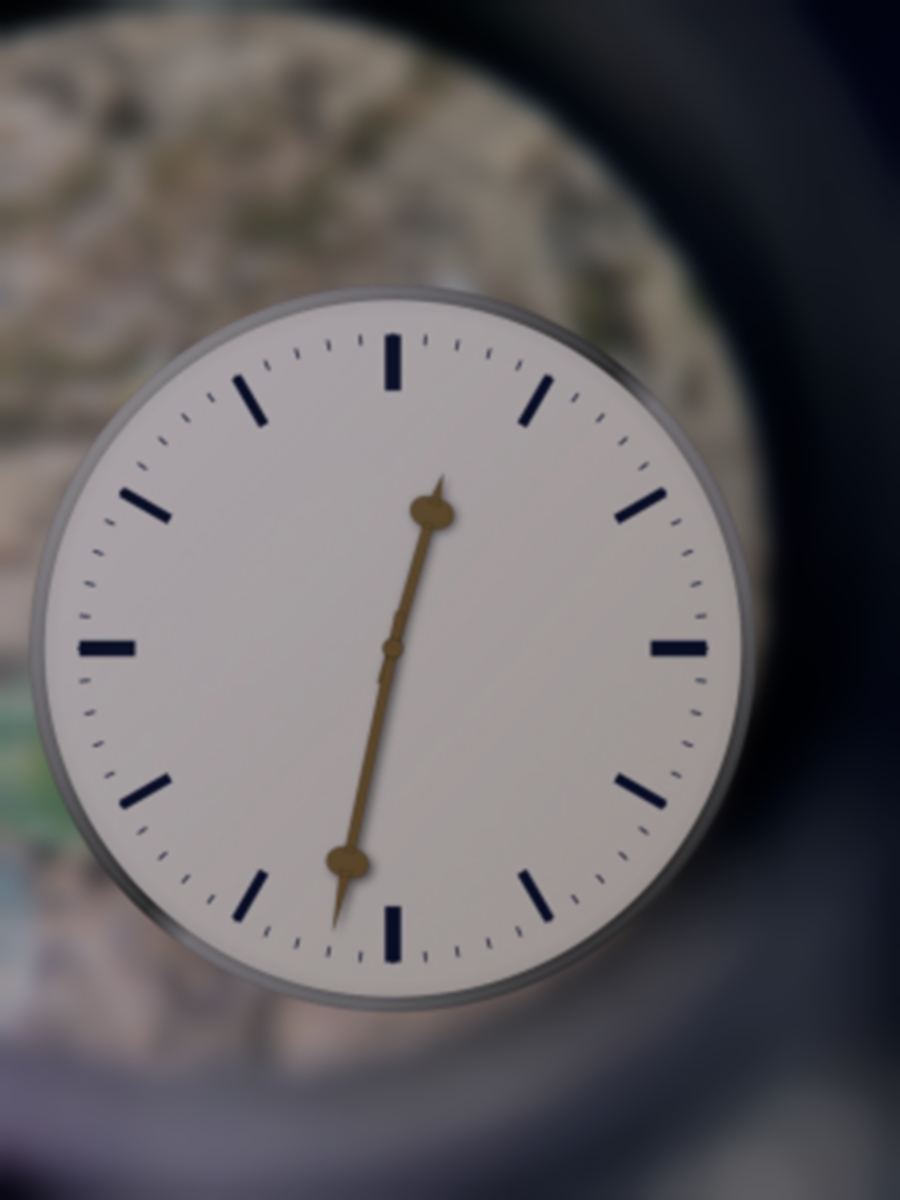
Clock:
12:32
